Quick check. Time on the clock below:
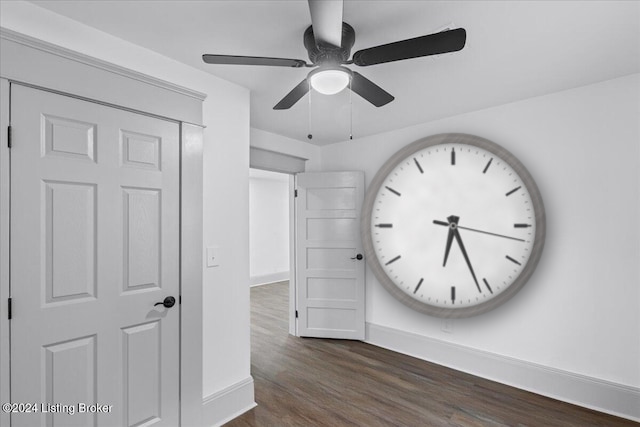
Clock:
6:26:17
